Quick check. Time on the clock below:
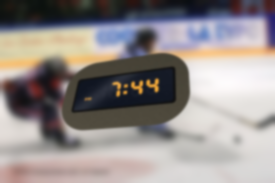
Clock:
7:44
